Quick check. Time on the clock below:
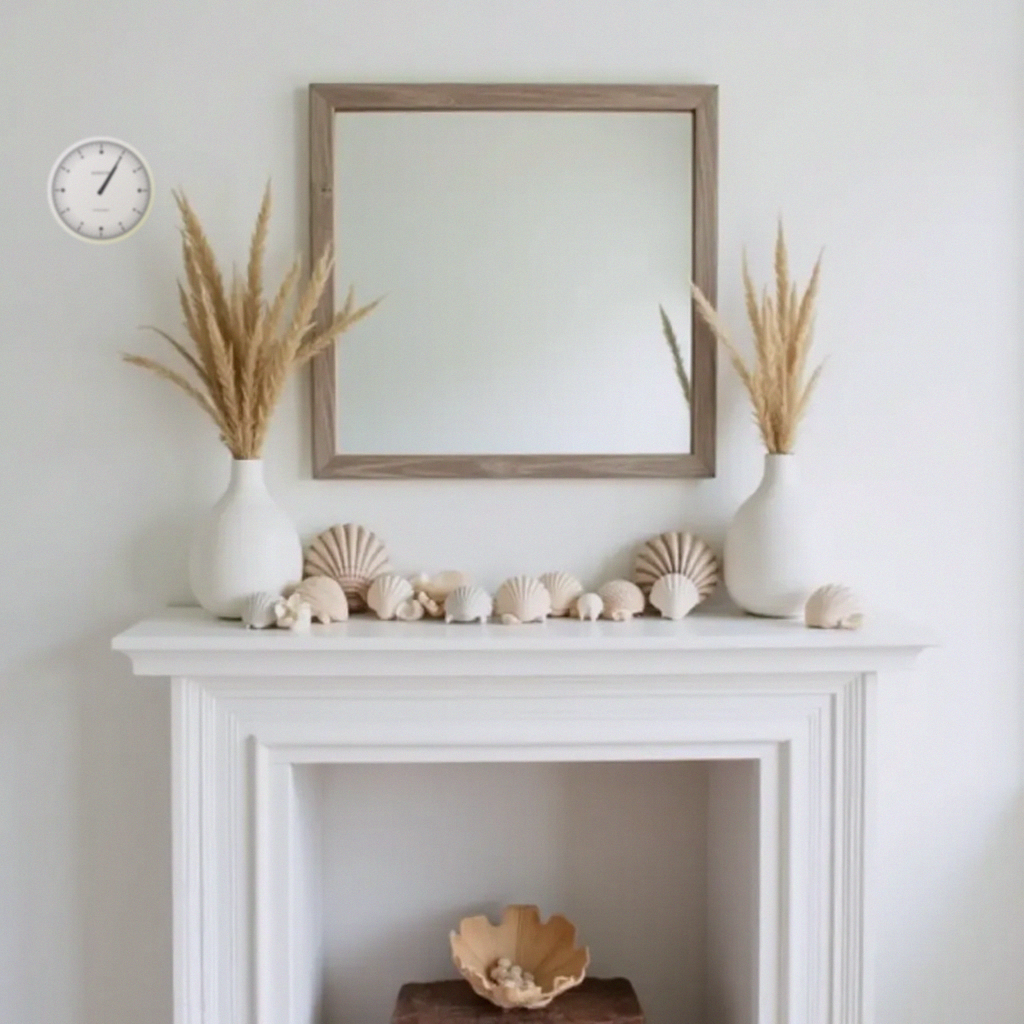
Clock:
1:05
